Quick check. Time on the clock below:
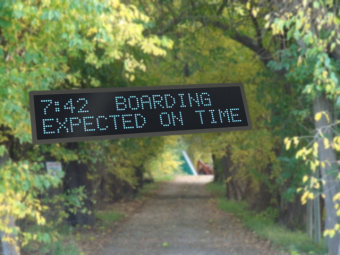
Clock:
7:42
